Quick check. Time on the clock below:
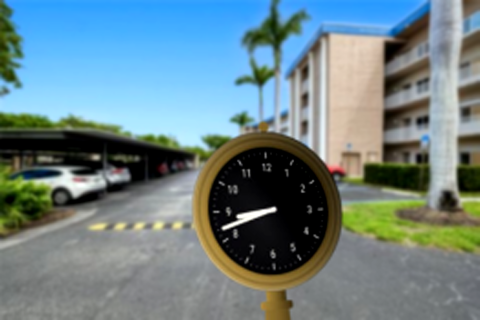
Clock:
8:42
